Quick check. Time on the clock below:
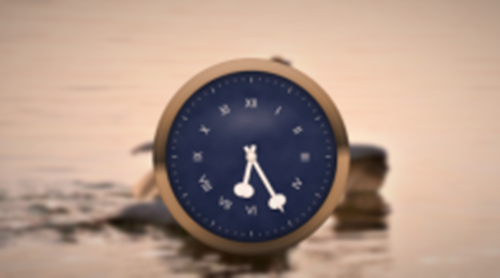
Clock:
6:25
